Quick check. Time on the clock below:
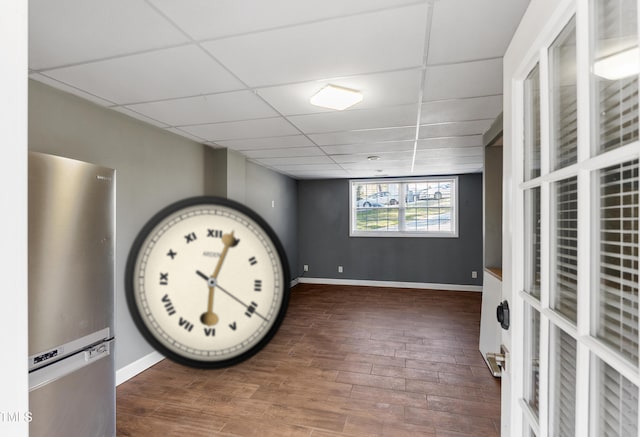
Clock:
6:03:20
